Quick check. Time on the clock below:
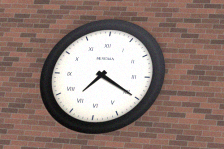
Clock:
7:20
